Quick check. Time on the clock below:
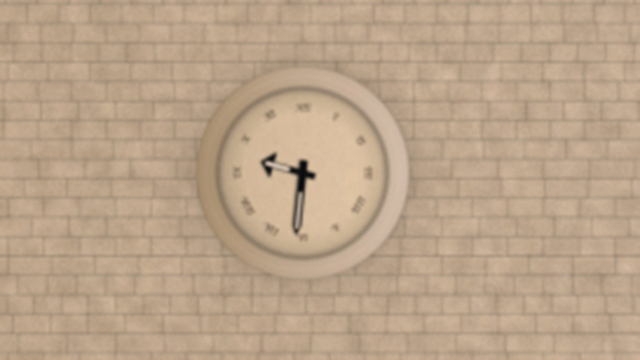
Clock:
9:31
